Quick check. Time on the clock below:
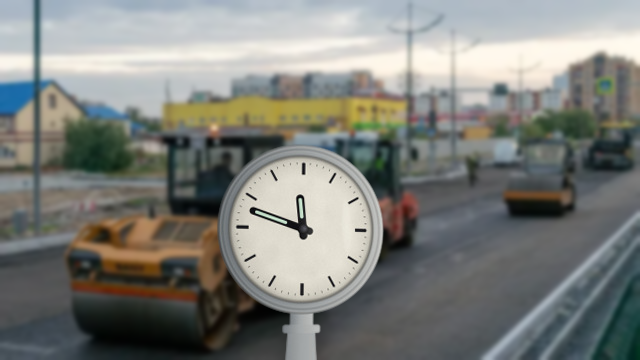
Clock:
11:48
